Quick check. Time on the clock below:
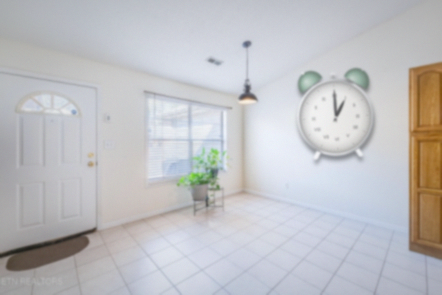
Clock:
1:00
